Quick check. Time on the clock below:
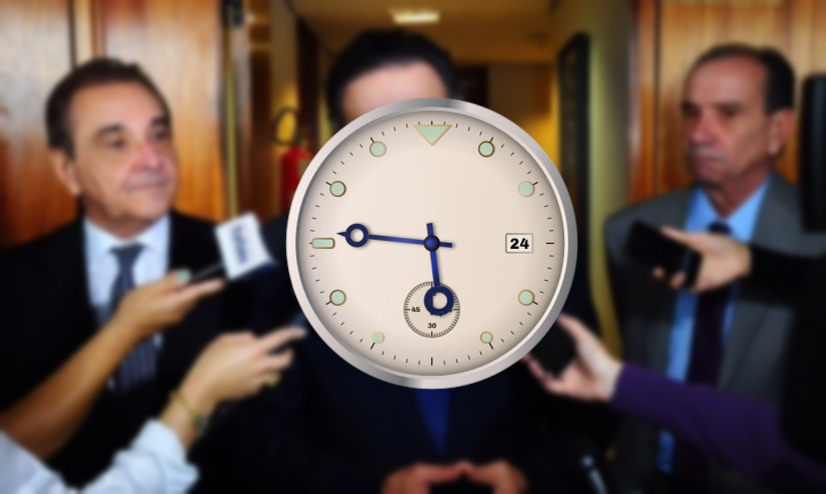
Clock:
5:46
